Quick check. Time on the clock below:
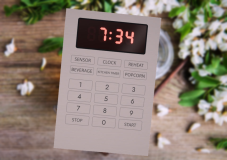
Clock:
7:34
